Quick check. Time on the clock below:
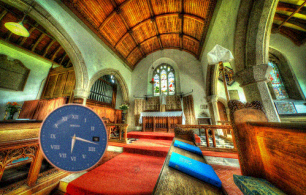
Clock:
6:17
